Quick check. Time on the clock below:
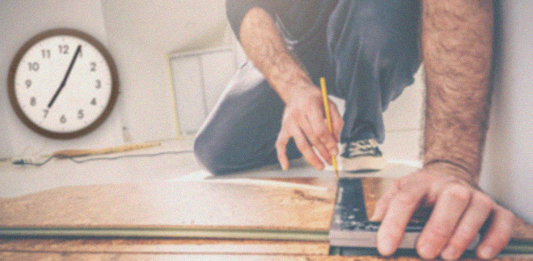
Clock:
7:04
